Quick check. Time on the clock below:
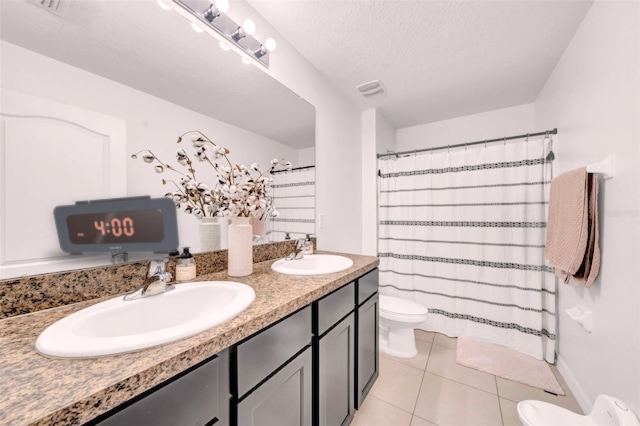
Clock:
4:00
